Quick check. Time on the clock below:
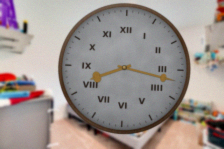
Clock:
8:17
